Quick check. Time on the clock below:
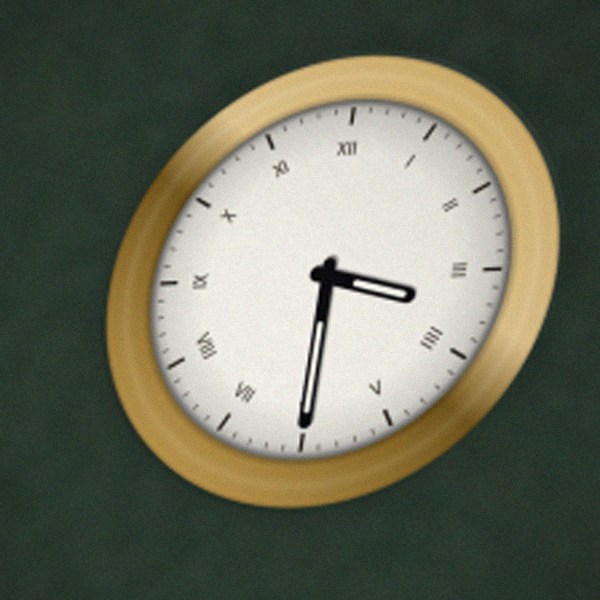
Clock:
3:30
